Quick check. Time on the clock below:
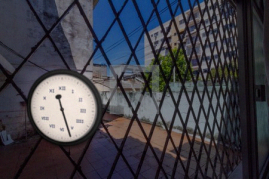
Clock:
11:27
